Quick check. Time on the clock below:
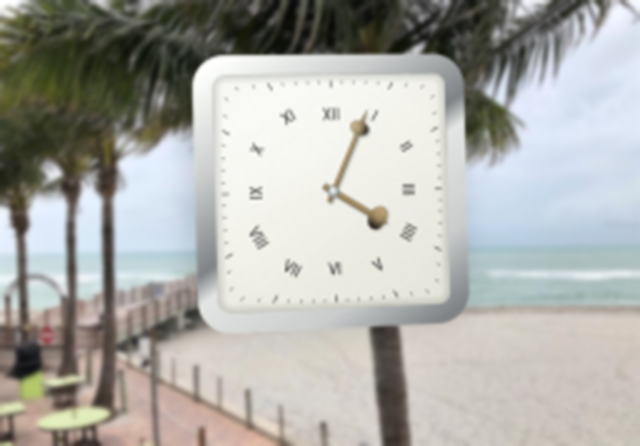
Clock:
4:04
